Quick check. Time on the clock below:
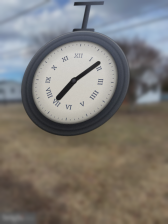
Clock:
7:08
